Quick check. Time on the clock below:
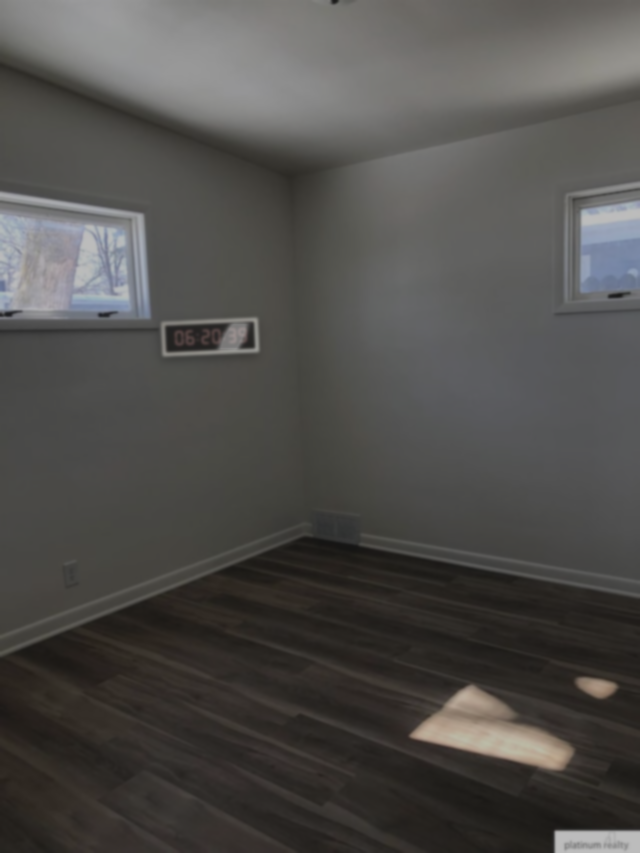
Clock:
6:20:39
